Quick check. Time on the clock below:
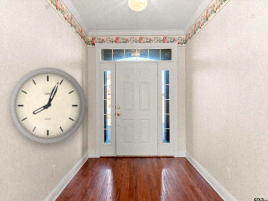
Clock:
8:04
